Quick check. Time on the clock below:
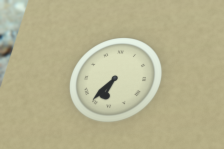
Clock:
6:36
